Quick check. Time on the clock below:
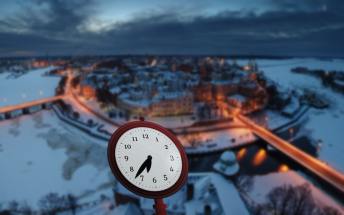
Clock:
6:37
